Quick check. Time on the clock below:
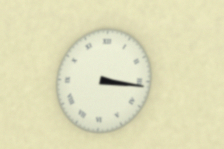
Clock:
3:16
